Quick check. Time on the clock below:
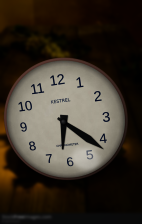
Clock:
6:22
